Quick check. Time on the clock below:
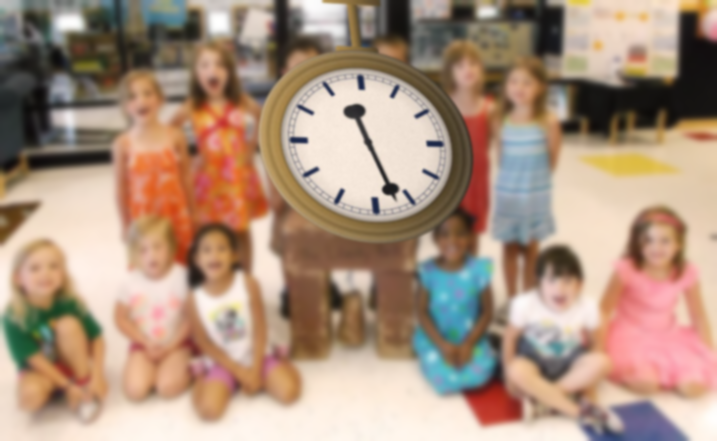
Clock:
11:27
